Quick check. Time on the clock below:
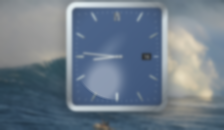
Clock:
8:46
